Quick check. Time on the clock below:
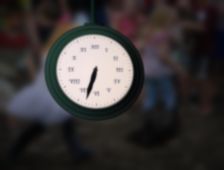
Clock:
6:33
